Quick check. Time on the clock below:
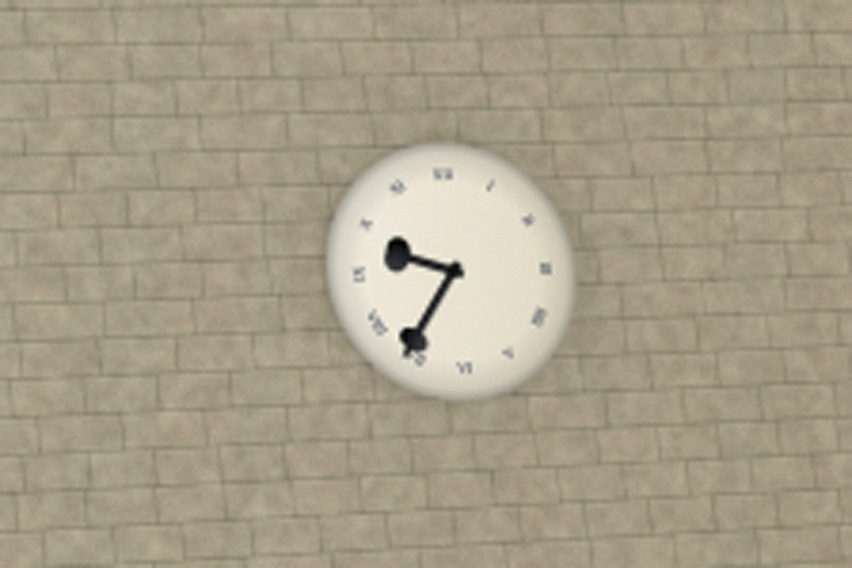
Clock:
9:36
